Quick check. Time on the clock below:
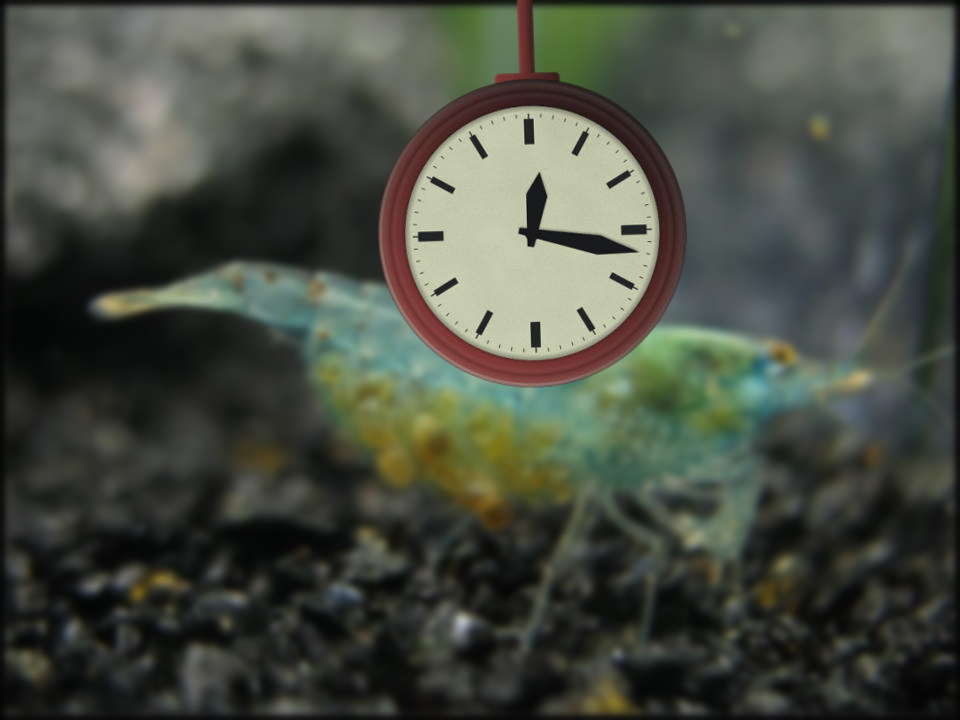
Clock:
12:17
